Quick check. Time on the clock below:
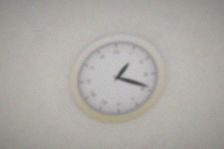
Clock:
1:19
